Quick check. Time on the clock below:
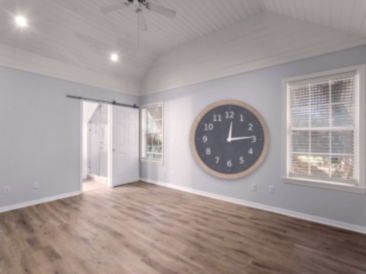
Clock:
12:14
